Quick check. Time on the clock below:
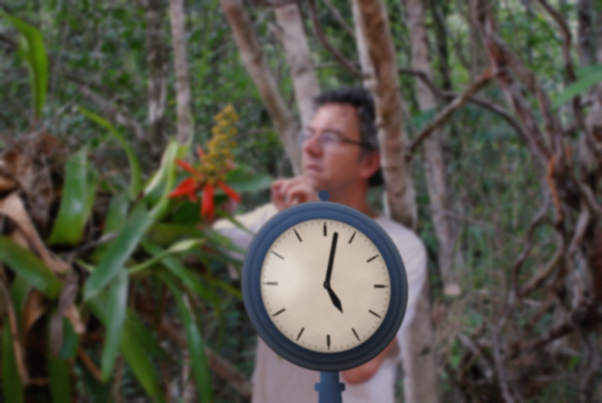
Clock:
5:02
